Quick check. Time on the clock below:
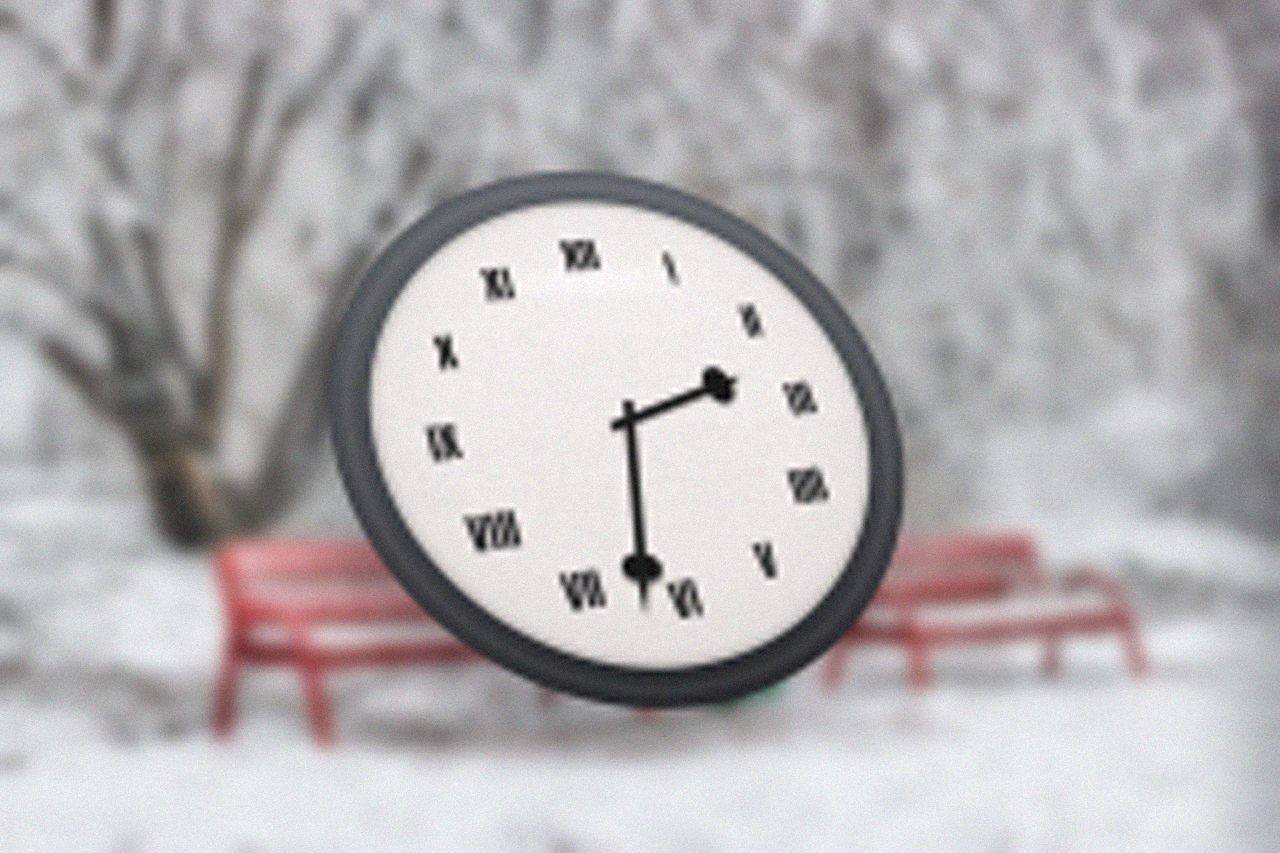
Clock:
2:32
